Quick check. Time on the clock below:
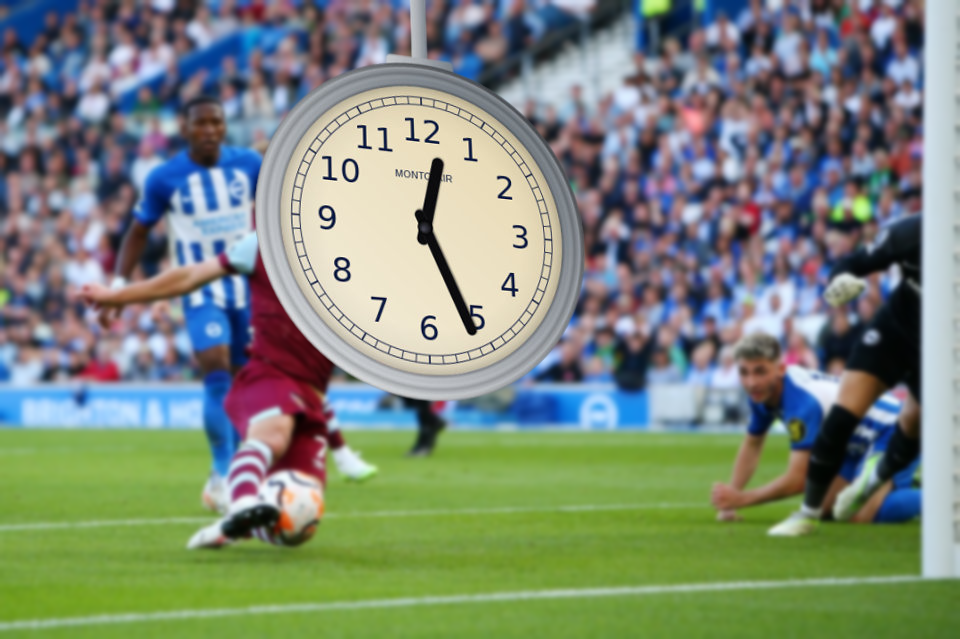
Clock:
12:26
